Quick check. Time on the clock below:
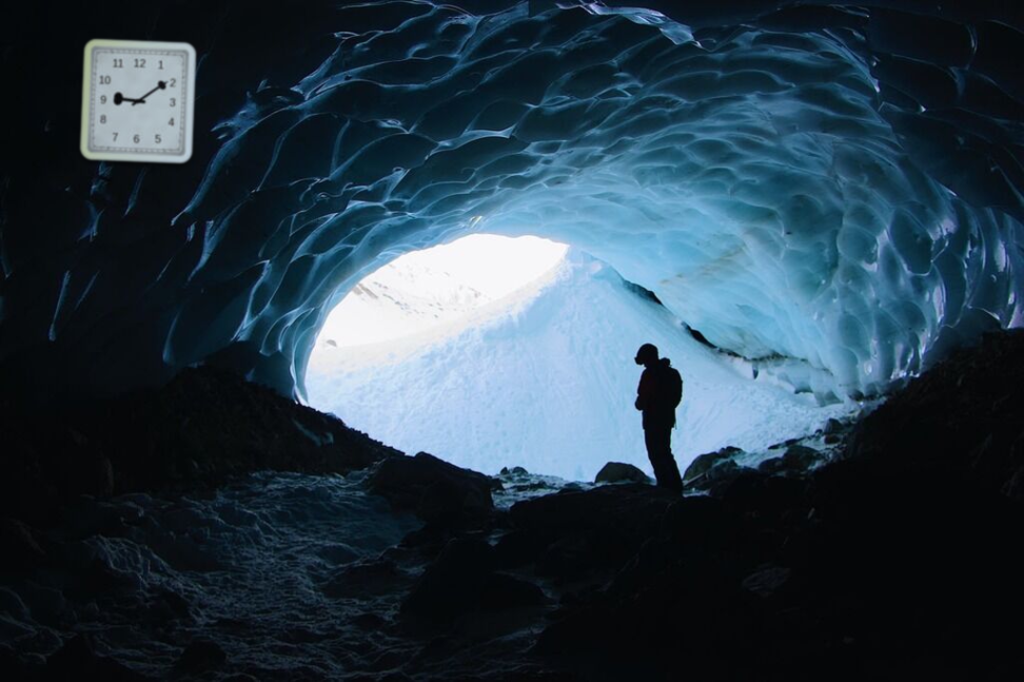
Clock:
9:09
